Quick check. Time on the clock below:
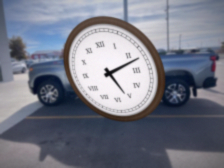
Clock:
5:12
